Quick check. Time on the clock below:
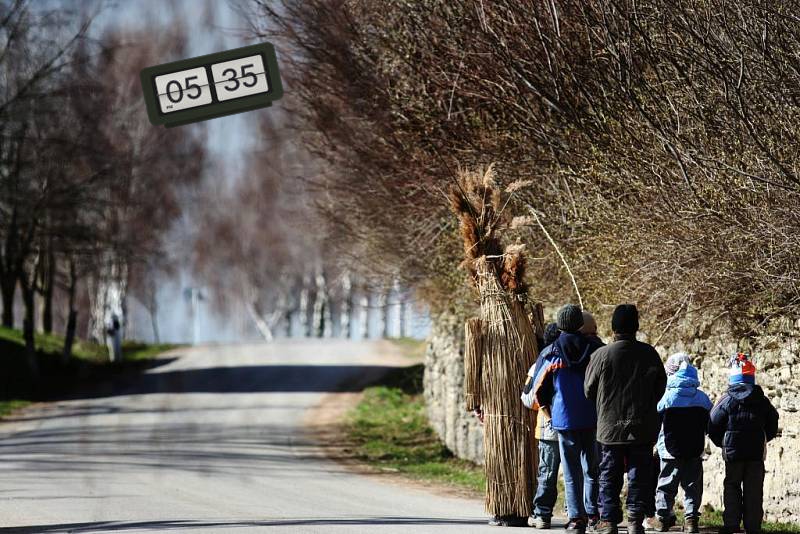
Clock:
5:35
